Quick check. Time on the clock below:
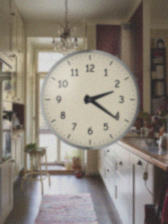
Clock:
2:21
